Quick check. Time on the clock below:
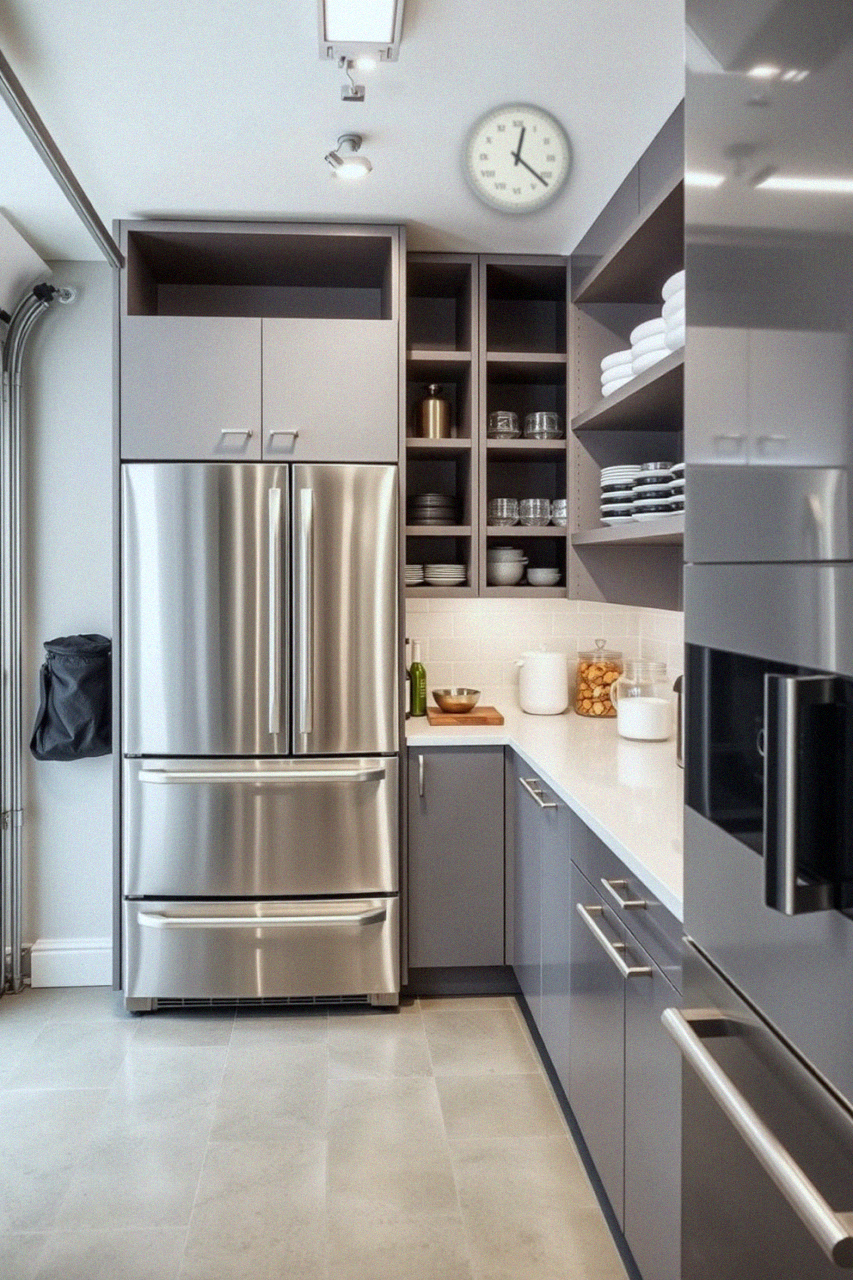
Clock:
12:22
